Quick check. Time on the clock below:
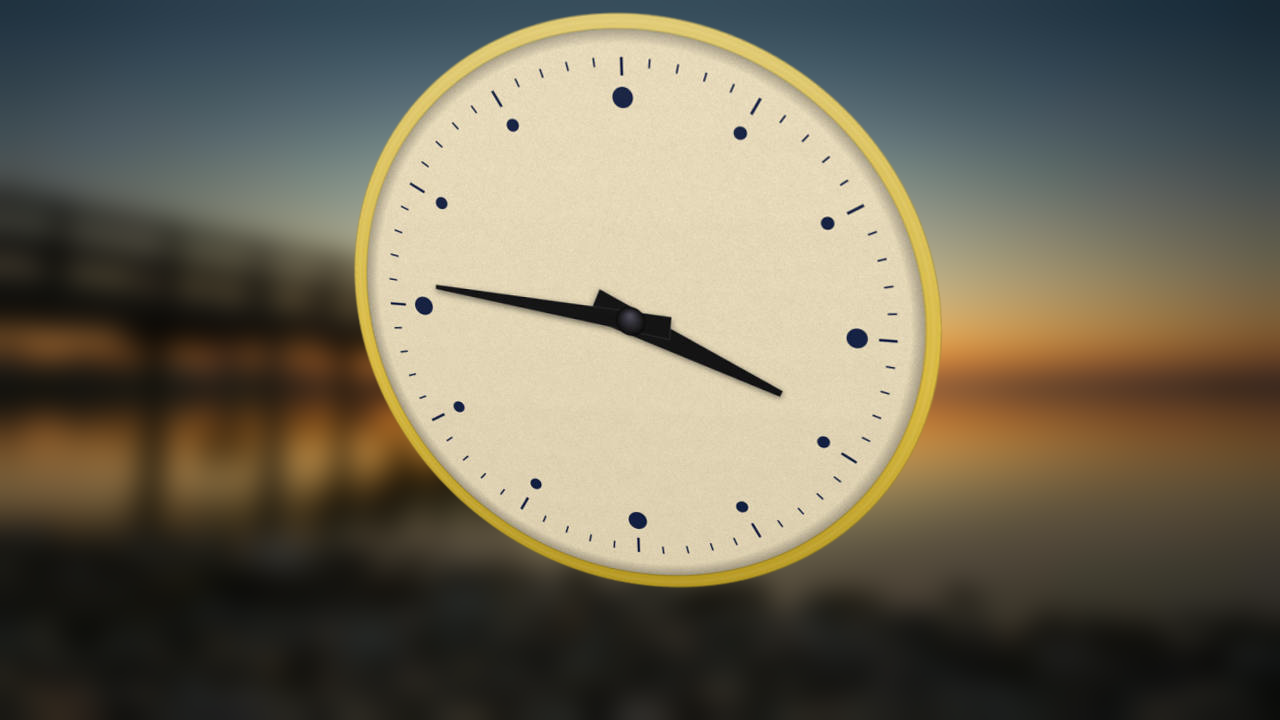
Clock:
3:46
